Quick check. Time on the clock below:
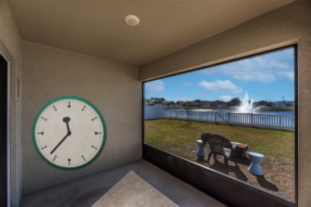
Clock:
11:37
